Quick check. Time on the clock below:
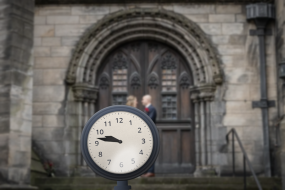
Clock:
9:47
